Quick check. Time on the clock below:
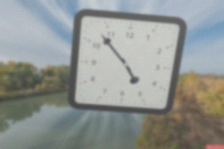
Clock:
4:53
